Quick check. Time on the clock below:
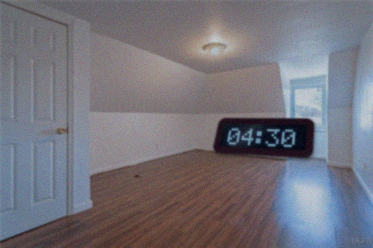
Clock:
4:30
